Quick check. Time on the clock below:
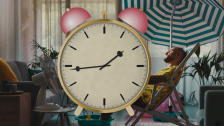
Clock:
1:44
